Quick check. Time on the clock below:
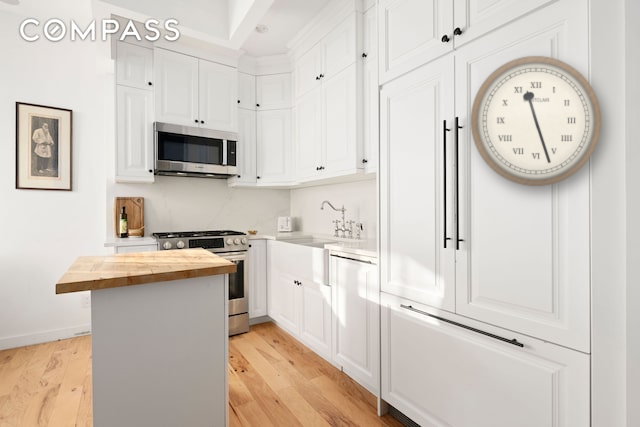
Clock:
11:27
